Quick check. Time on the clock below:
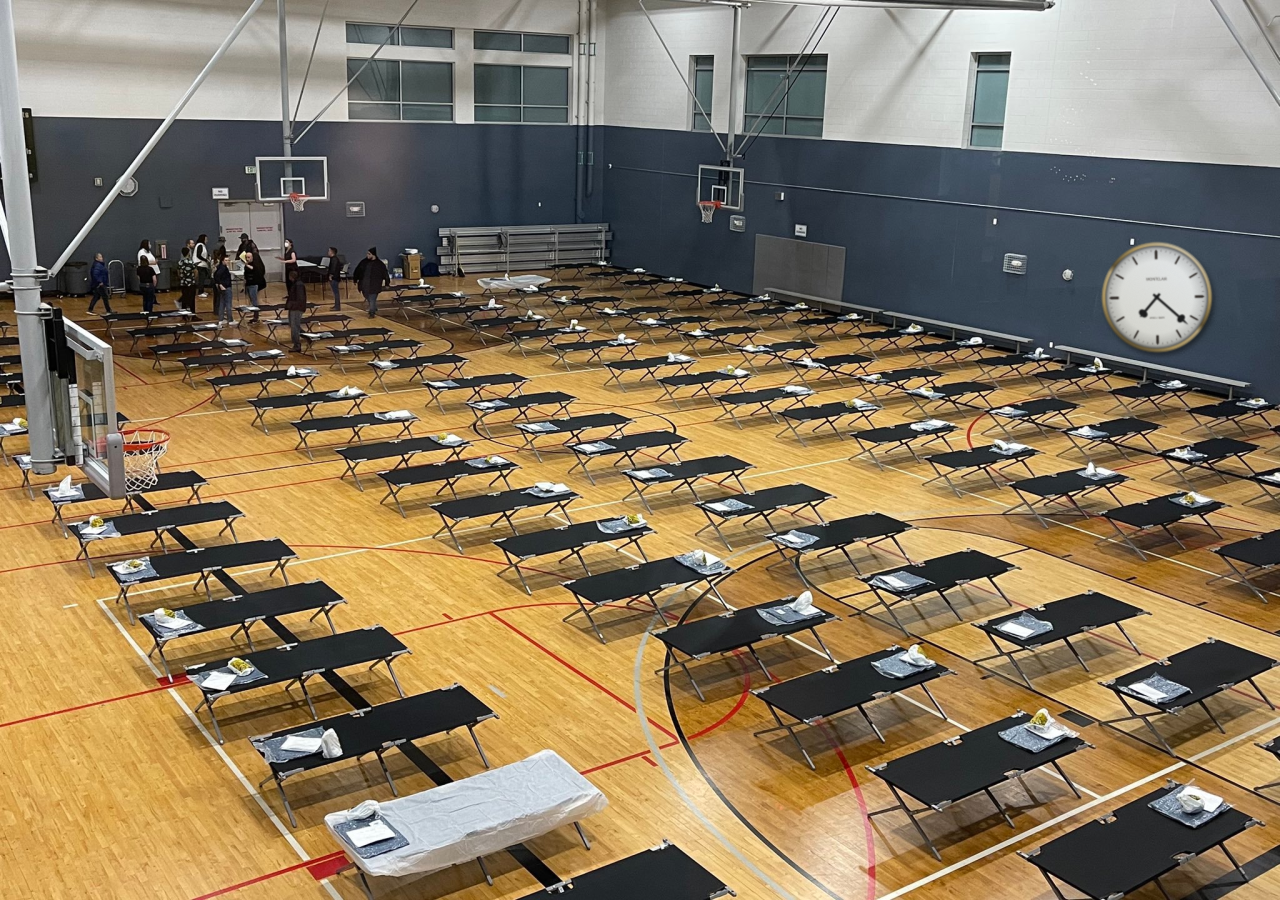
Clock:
7:22
